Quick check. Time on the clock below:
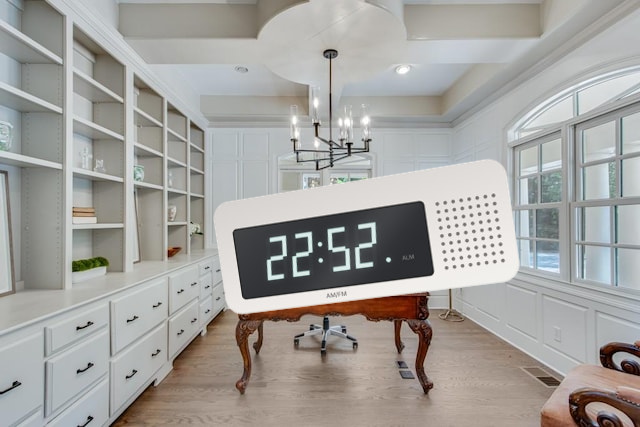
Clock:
22:52
